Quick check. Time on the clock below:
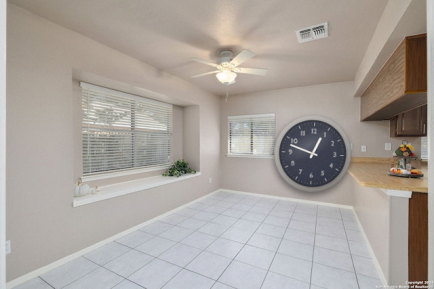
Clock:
12:48
